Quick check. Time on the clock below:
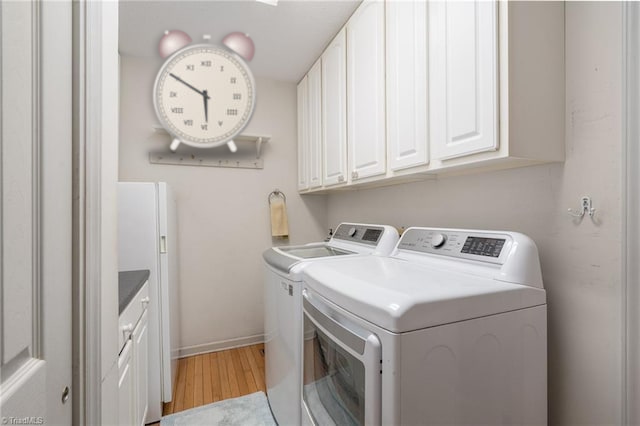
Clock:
5:50
